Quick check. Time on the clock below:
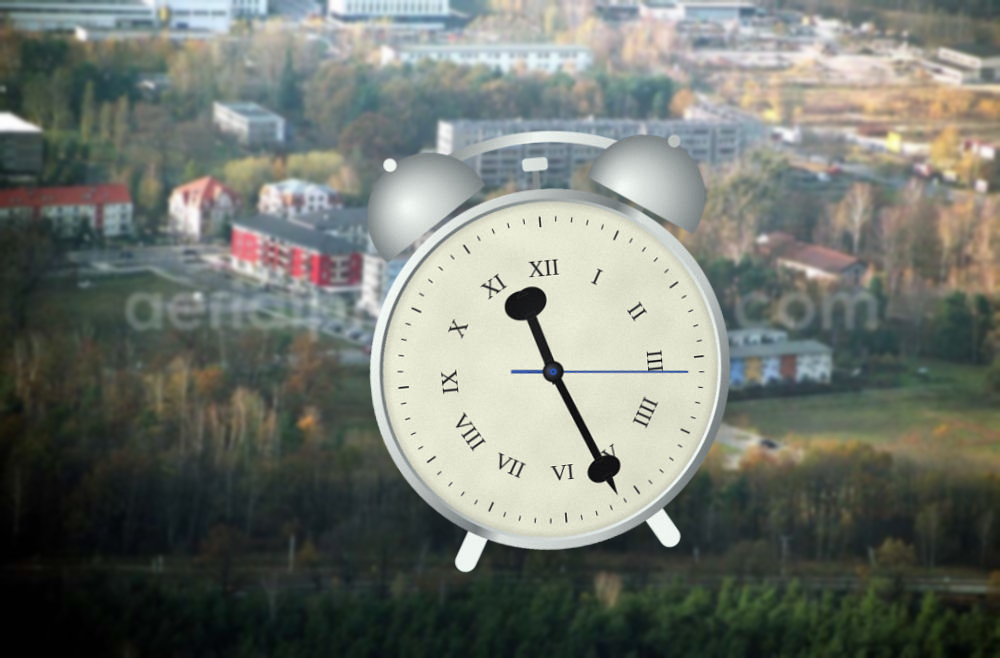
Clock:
11:26:16
